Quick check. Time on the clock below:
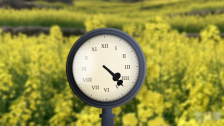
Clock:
4:23
